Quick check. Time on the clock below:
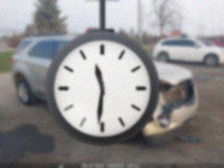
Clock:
11:31
